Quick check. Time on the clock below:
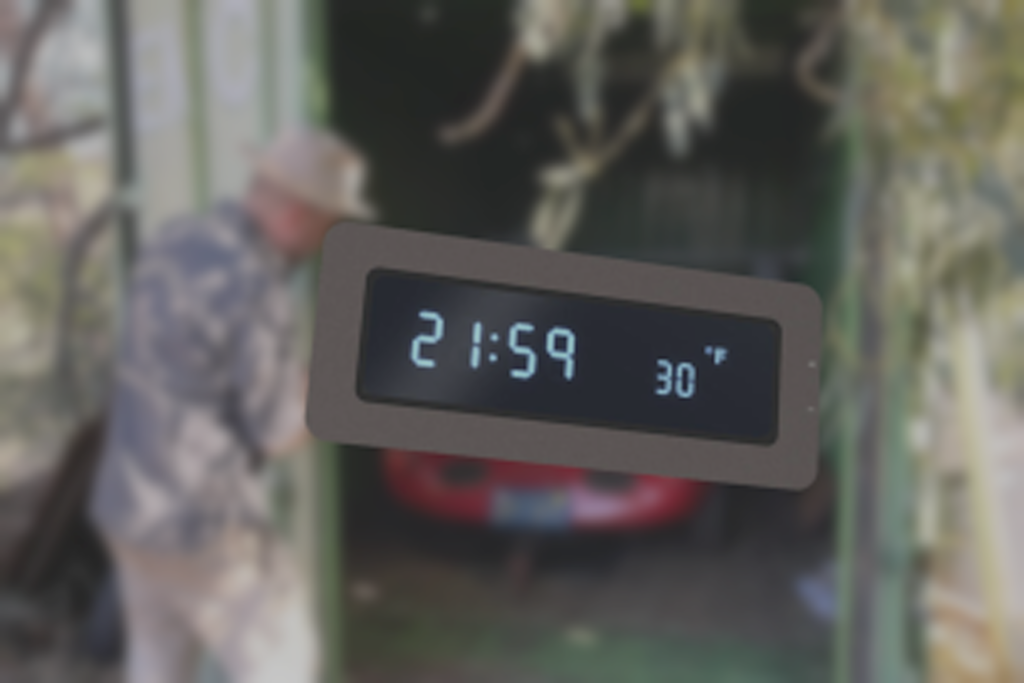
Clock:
21:59
